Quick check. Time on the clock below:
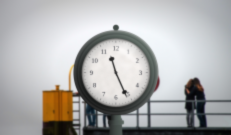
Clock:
11:26
